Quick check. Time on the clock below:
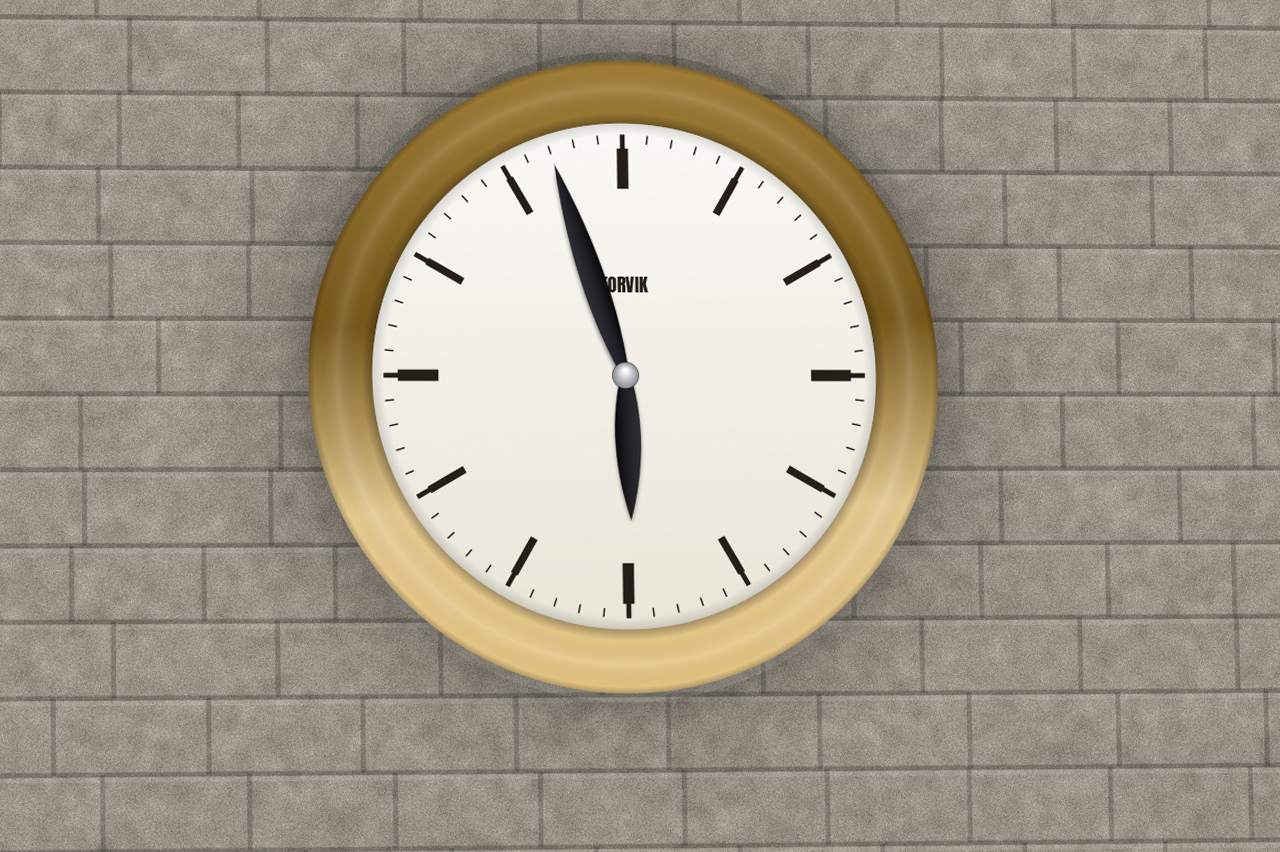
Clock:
5:57
